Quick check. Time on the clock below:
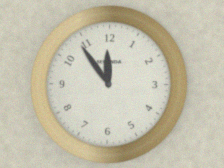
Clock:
11:54
